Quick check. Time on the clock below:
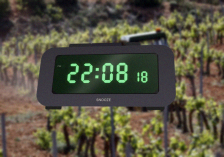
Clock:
22:08:18
